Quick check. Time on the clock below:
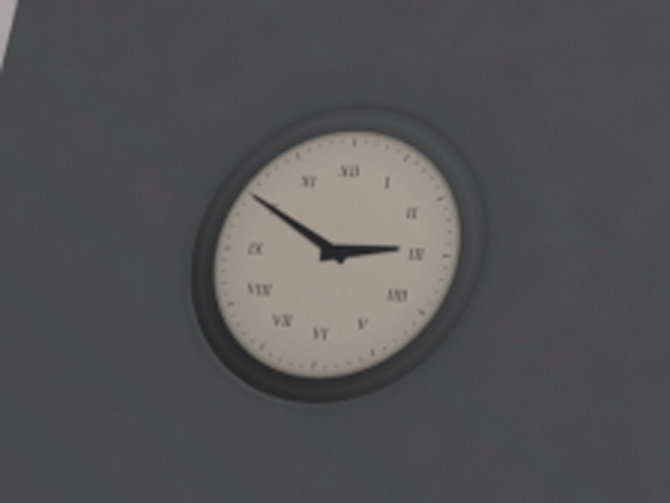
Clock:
2:50
